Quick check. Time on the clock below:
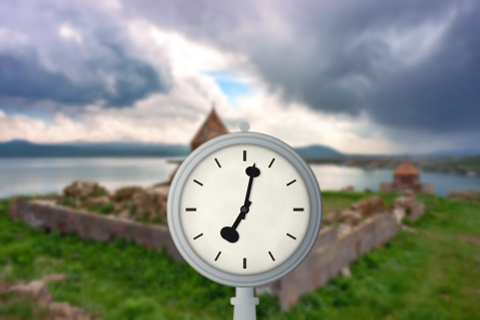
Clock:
7:02
